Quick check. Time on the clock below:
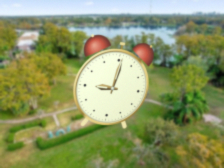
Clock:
9:01
